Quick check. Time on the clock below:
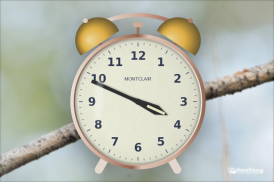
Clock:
3:49
